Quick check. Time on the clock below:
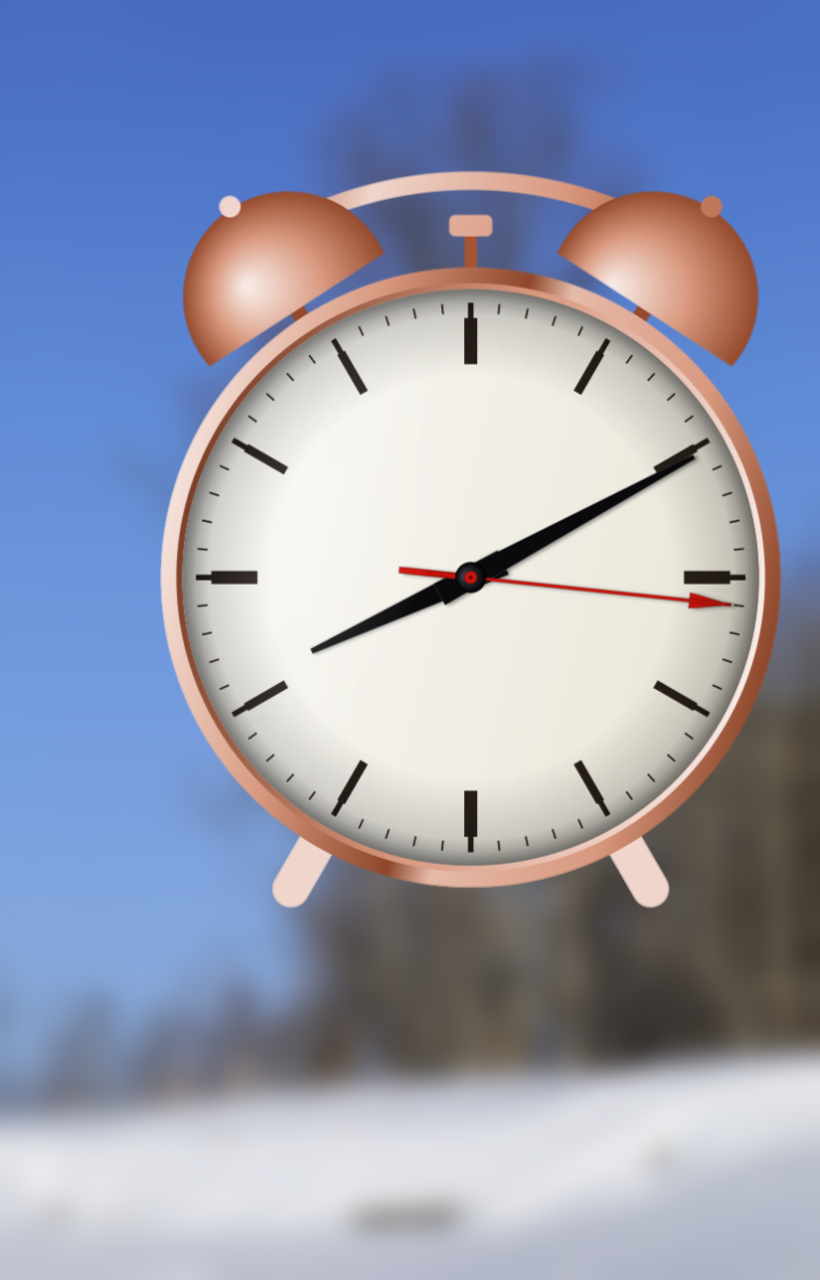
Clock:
8:10:16
